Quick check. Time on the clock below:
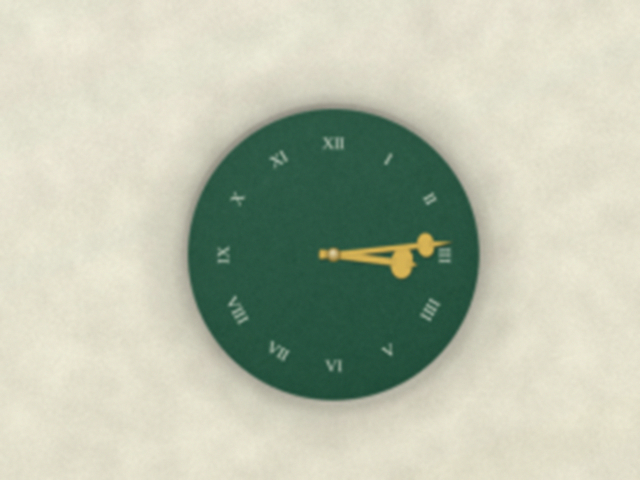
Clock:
3:14
